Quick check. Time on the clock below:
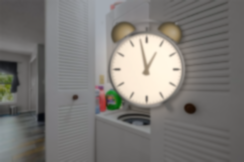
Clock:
12:58
